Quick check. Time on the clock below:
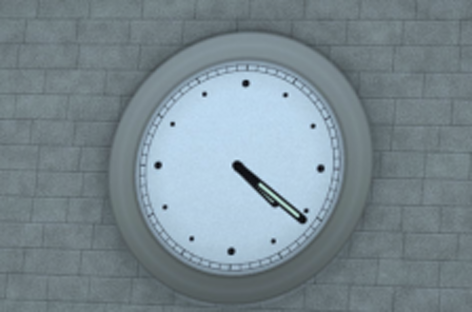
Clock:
4:21
